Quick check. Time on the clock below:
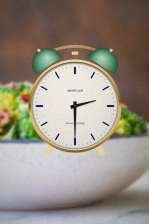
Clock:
2:30
